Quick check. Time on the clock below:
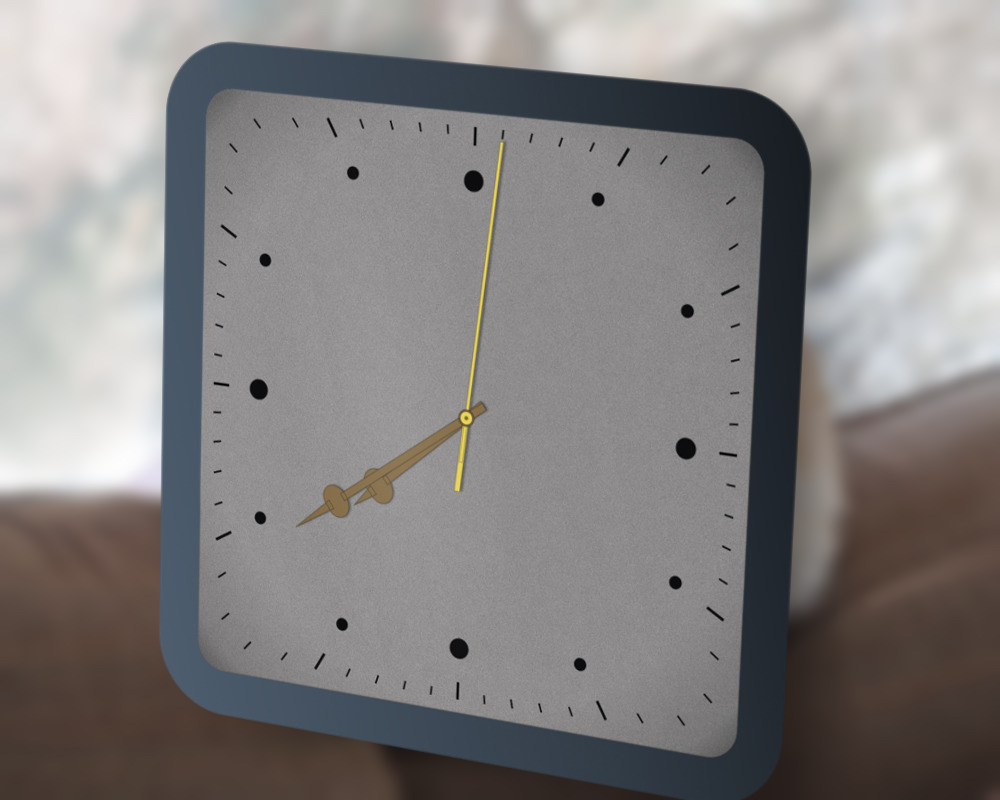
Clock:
7:39:01
